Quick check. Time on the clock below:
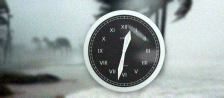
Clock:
12:32
